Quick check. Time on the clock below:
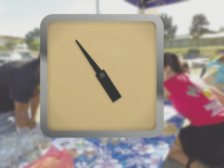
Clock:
4:54
